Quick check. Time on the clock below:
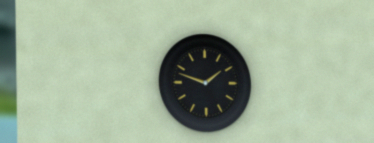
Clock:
1:48
